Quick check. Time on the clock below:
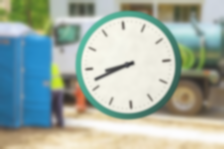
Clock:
8:42
